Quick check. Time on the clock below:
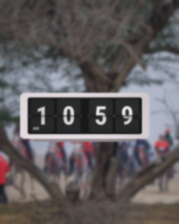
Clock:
10:59
